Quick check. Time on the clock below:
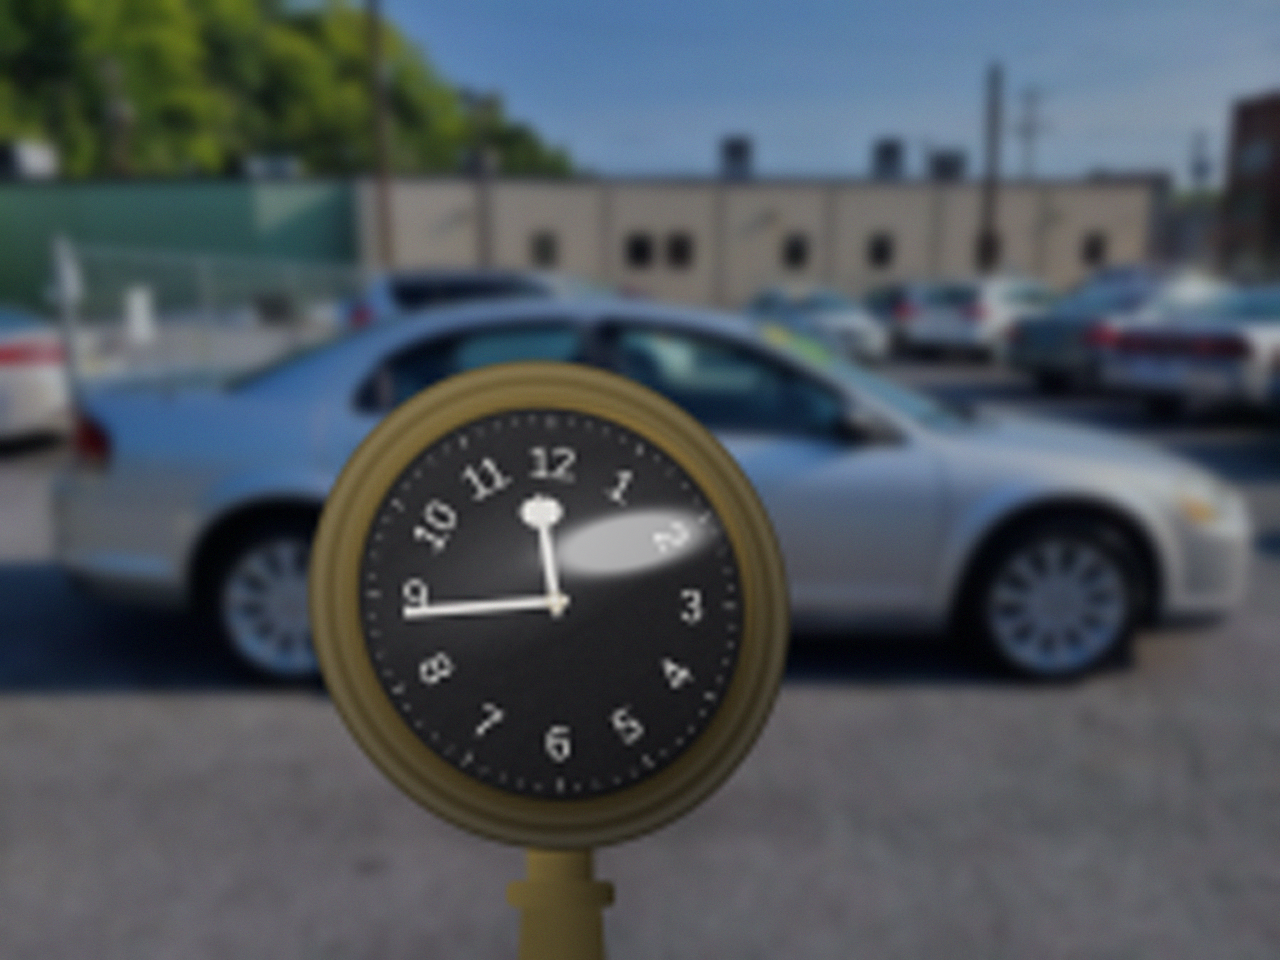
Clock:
11:44
